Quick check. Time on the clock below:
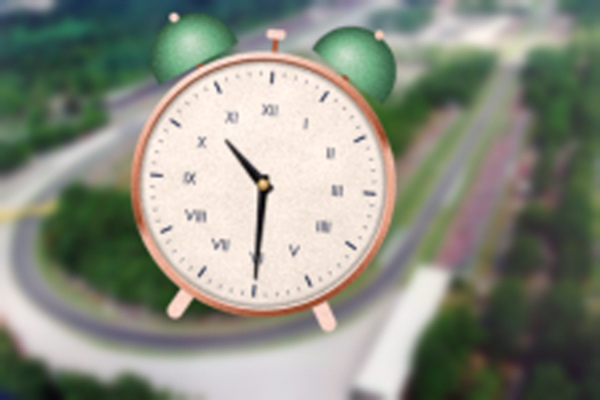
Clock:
10:30
